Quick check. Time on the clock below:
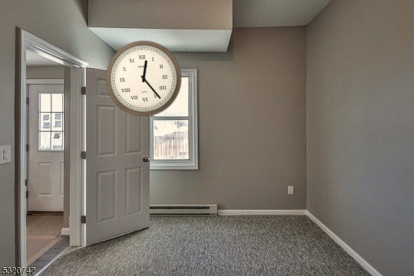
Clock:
12:24
